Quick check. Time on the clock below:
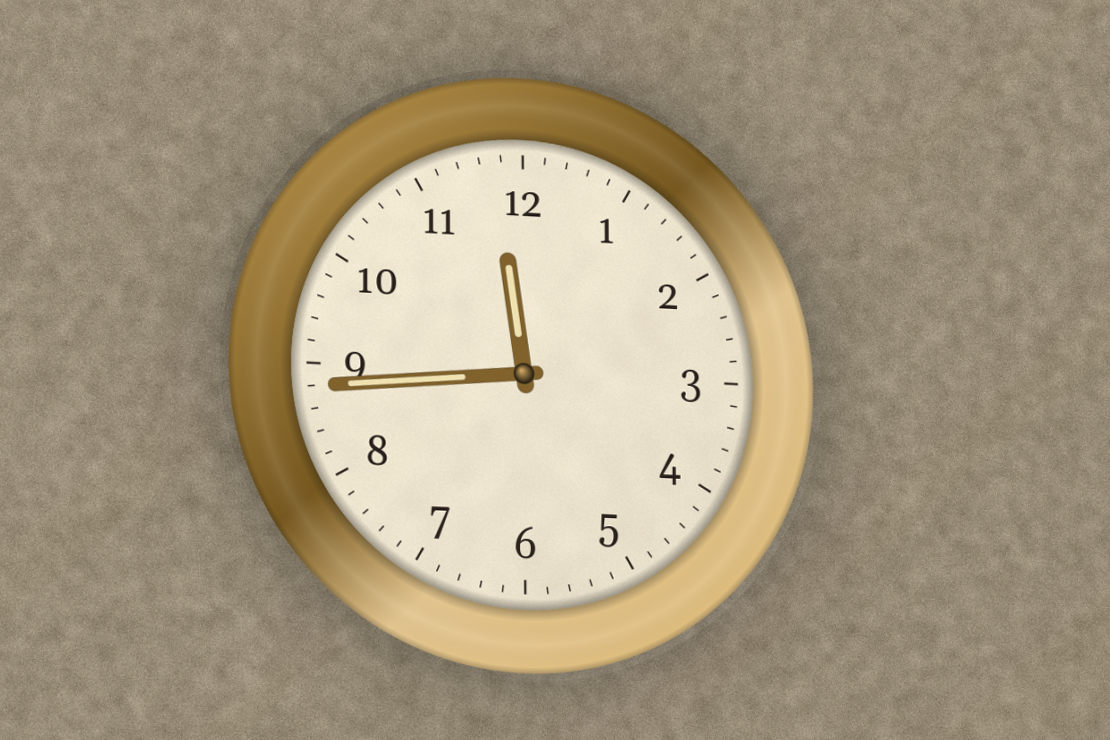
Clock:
11:44
